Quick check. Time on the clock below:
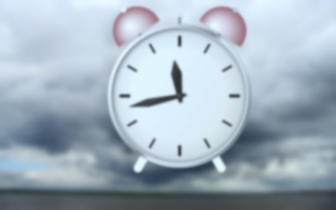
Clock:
11:43
